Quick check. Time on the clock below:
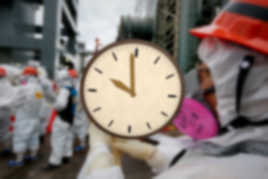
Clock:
9:59
